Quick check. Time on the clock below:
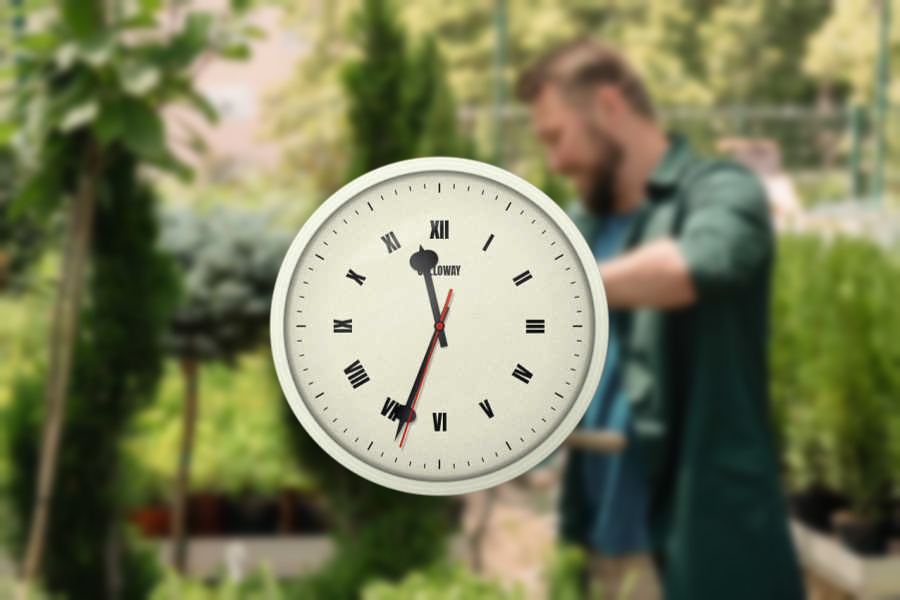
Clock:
11:33:33
